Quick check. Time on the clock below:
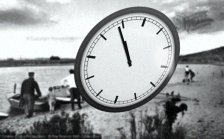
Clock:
10:54
